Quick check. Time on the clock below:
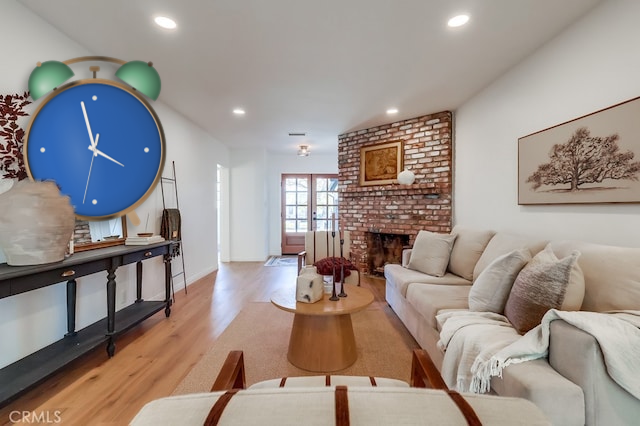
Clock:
3:57:32
